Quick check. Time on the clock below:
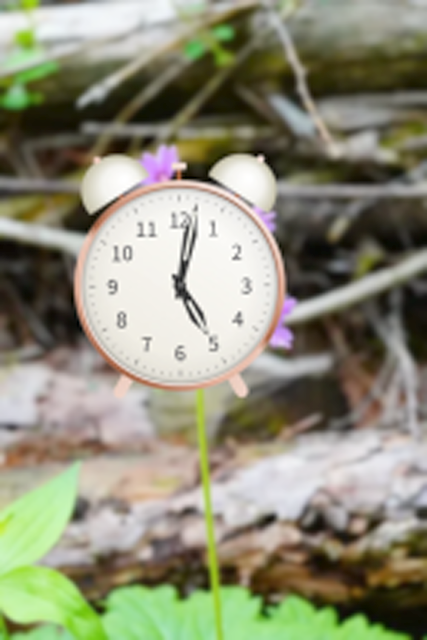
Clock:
5:02
